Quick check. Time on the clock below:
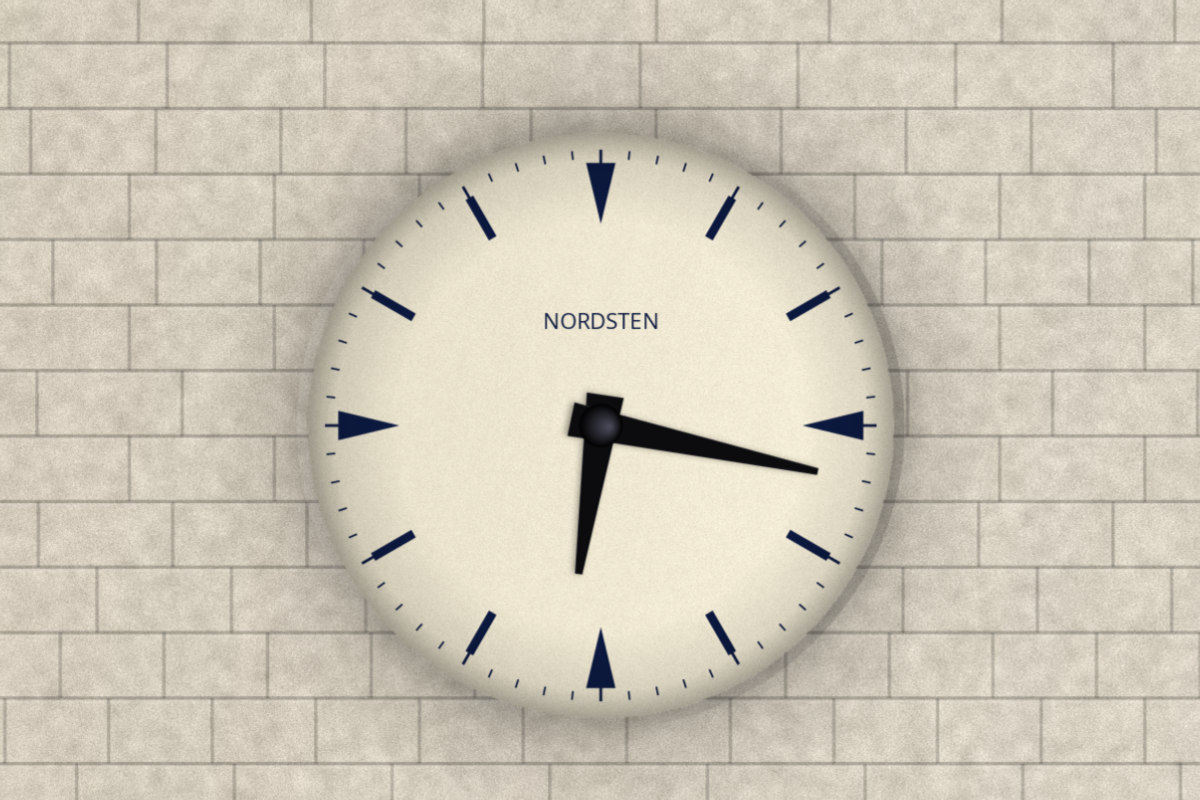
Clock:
6:17
